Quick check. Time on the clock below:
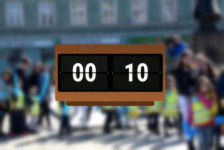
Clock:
0:10
